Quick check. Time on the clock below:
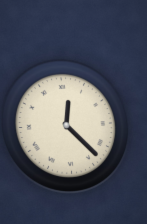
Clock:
12:23
